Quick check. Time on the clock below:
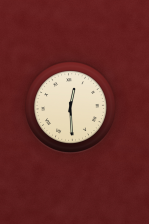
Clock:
12:30
